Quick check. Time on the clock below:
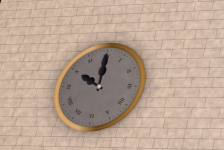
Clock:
10:00
